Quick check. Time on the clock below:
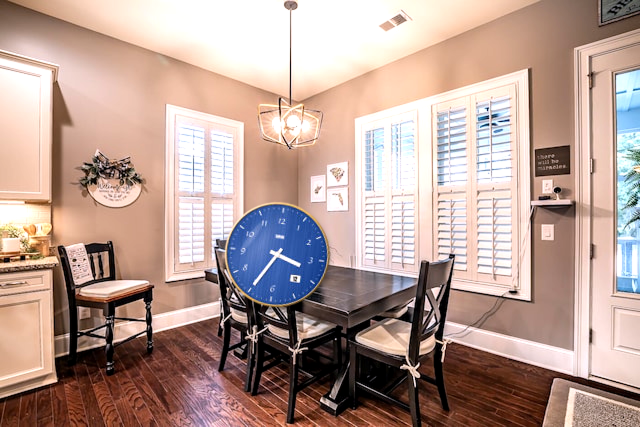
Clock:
3:35
